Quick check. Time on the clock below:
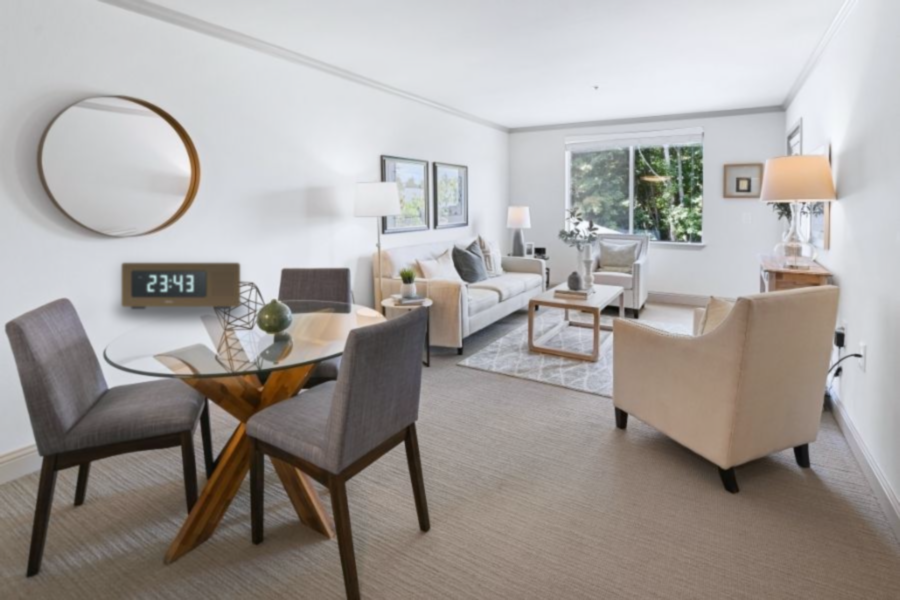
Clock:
23:43
